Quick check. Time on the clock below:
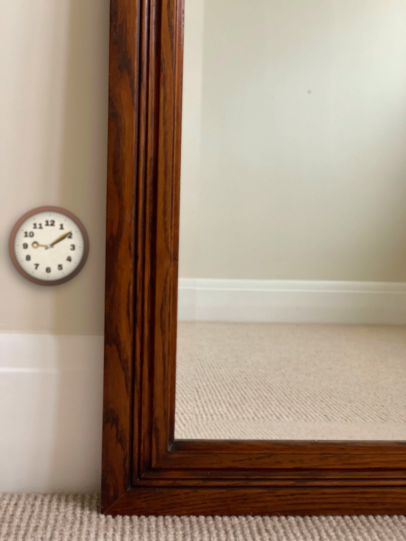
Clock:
9:09
